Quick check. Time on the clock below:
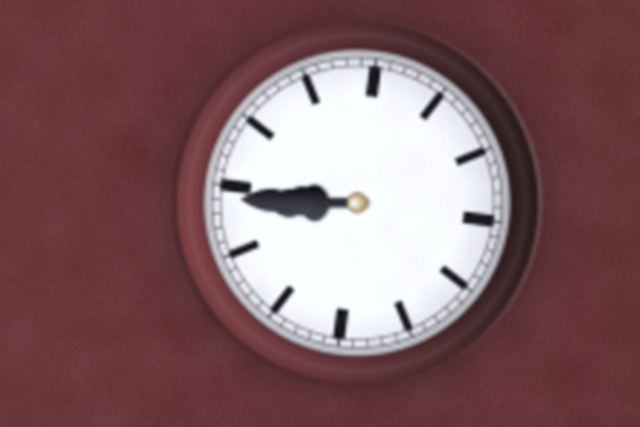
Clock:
8:44
